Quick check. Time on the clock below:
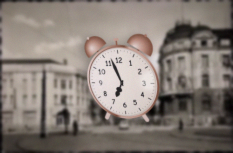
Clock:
6:57
